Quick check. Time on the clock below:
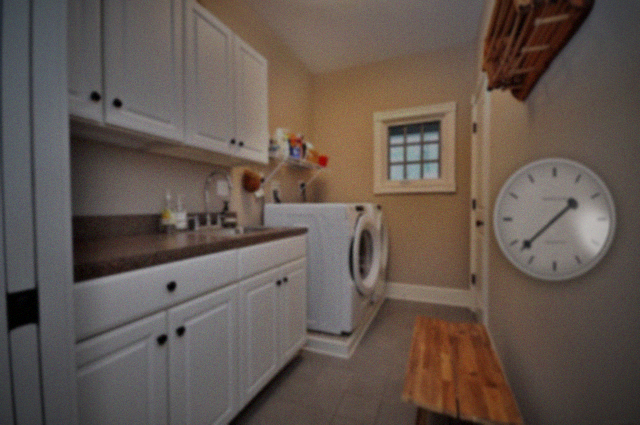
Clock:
1:38
